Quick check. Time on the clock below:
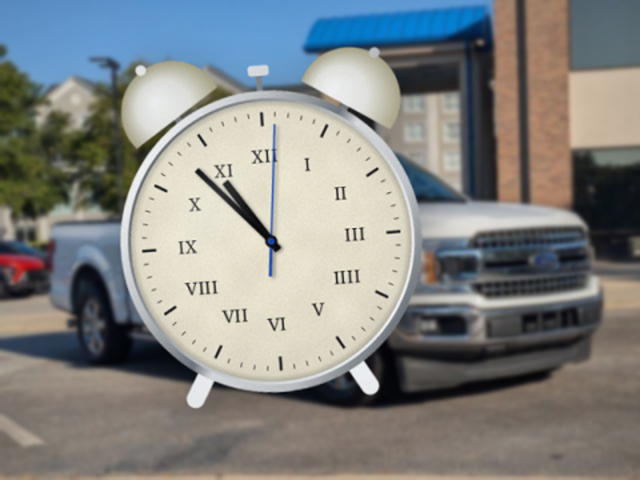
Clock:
10:53:01
